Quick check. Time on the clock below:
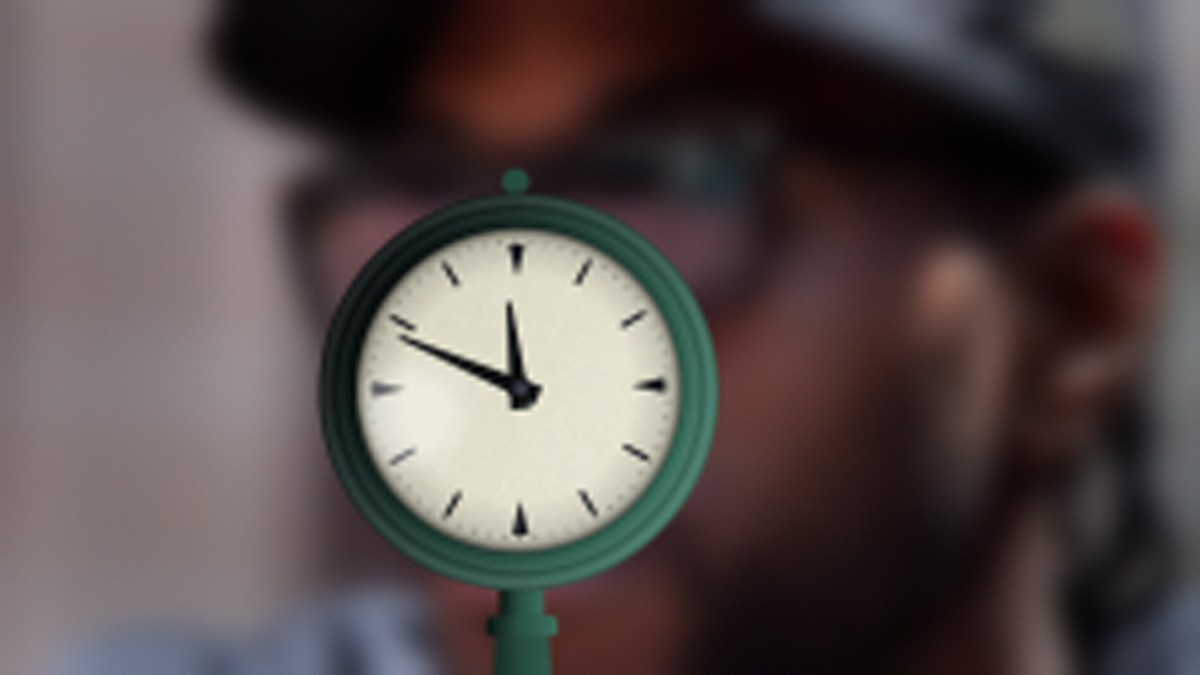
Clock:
11:49
